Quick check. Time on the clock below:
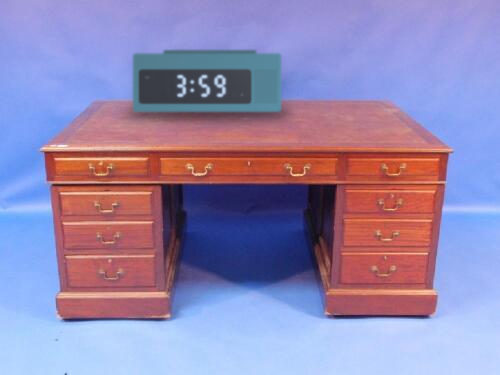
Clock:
3:59
